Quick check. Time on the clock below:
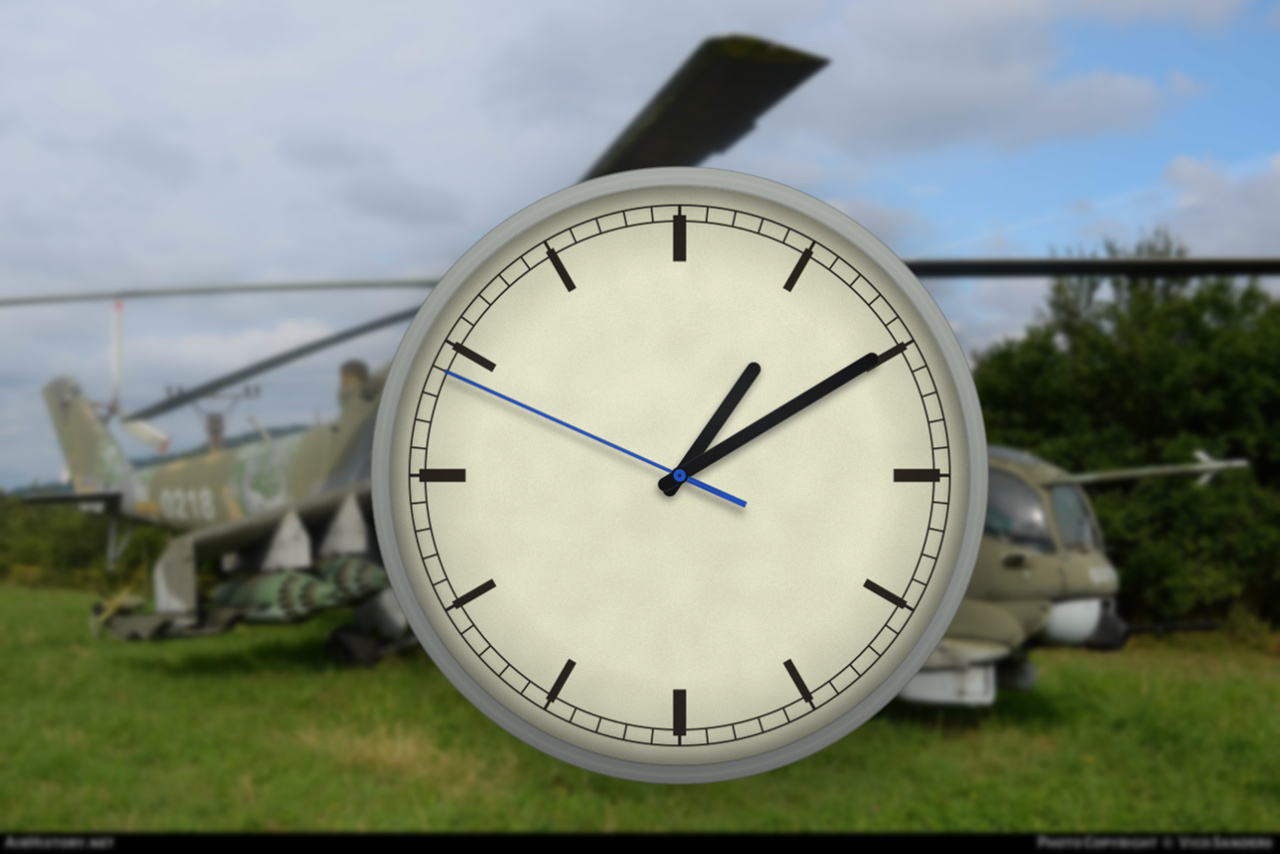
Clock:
1:09:49
